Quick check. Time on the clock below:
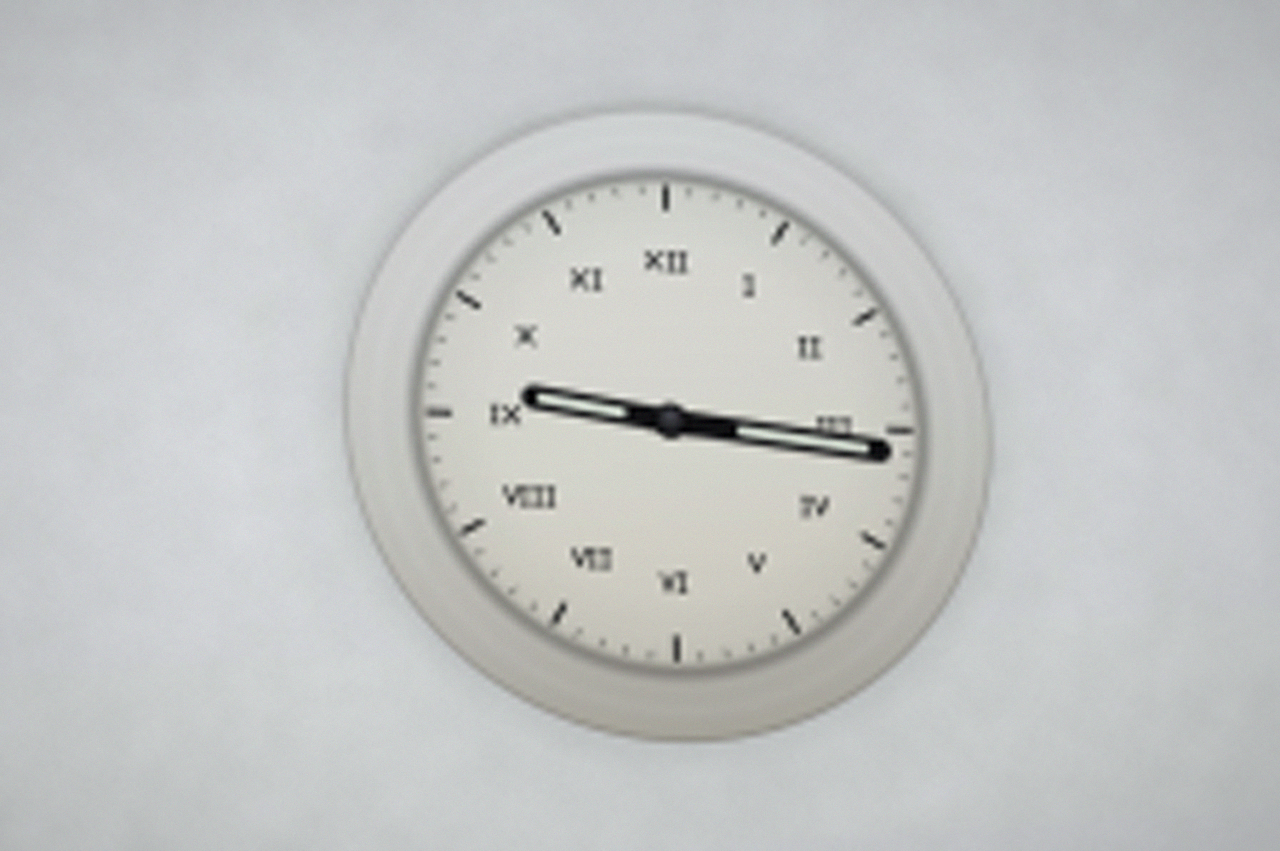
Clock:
9:16
